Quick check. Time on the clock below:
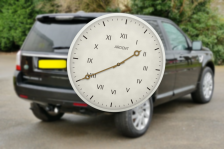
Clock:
1:40
